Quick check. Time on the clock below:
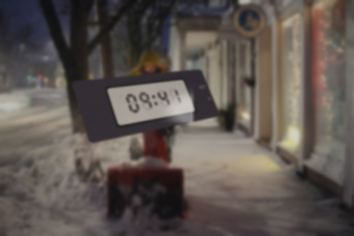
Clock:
9:41
